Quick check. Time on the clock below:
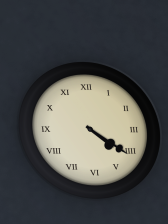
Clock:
4:21
